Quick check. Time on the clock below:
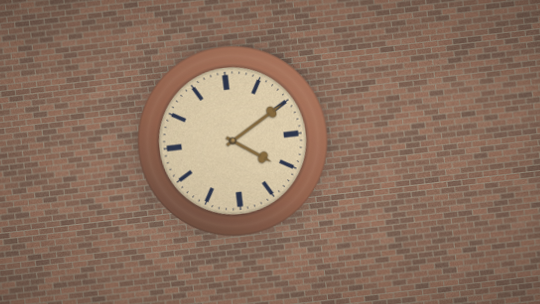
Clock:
4:10
